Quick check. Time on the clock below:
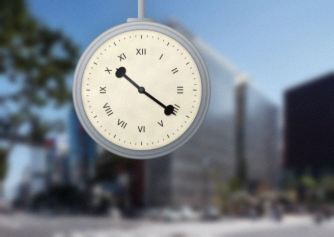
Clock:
10:21
